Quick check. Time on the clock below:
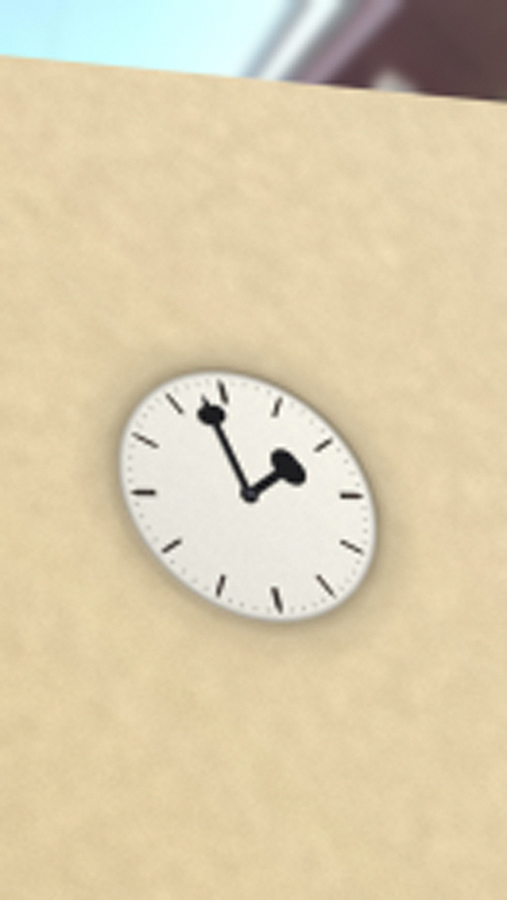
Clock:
1:58
